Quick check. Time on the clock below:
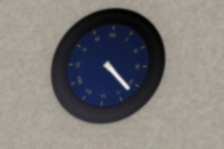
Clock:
4:22
